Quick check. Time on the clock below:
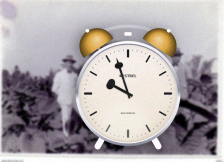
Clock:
9:57
